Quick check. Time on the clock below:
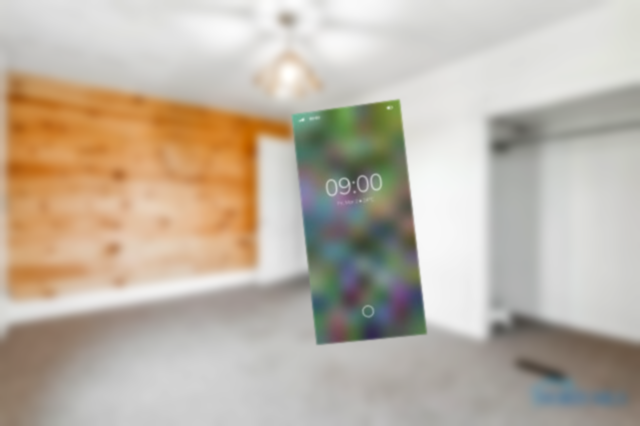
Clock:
9:00
